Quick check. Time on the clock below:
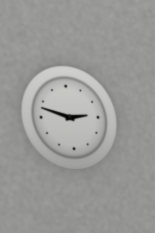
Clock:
2:48
